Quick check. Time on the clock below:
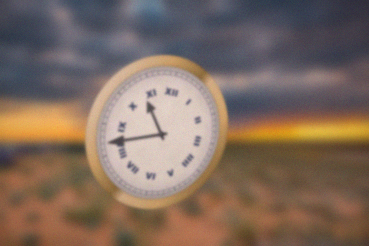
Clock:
10:42
